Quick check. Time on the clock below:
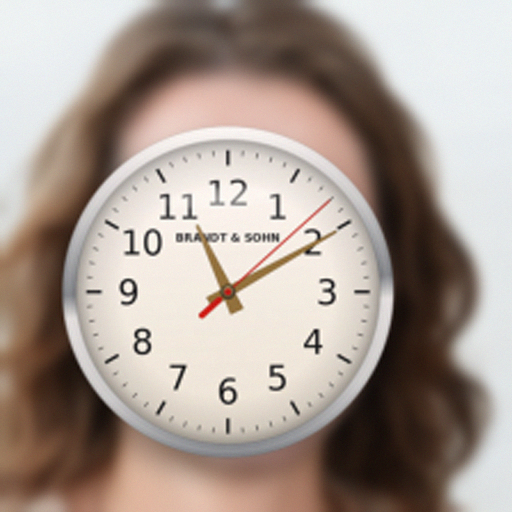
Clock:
11:10:08
